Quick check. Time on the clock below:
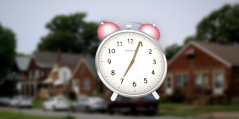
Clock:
7:04
